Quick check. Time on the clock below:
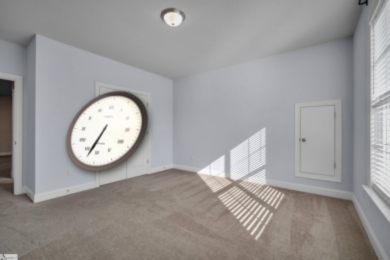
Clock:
6:33
